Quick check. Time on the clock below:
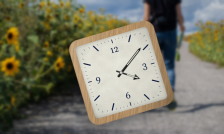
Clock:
4:09
